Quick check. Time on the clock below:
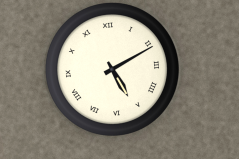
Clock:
5:11
